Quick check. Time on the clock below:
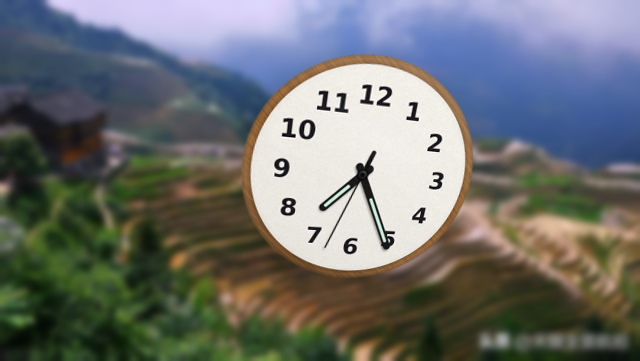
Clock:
7:25:33
